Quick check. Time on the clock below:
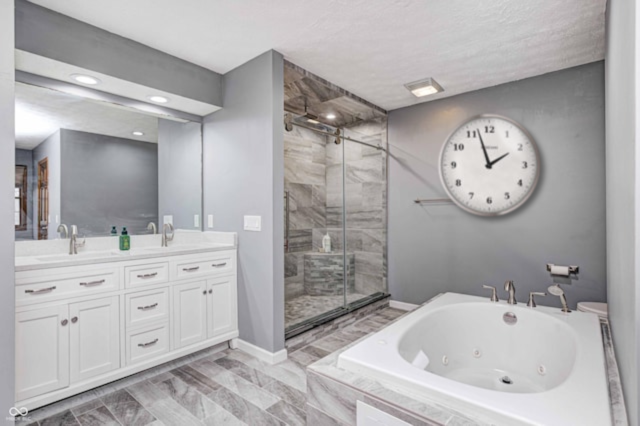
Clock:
1:57
